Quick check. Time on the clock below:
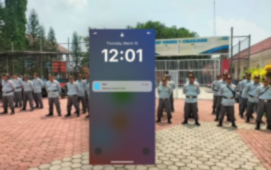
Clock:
12:01
